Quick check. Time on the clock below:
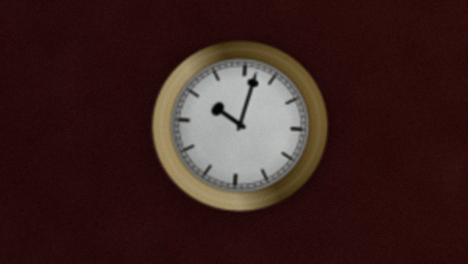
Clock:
10:02
